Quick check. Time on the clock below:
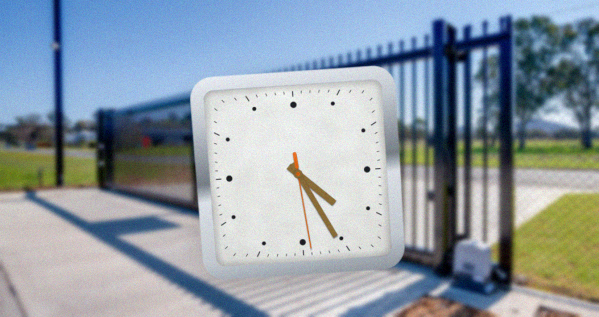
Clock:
4:25:29
